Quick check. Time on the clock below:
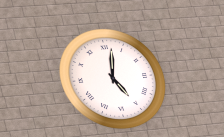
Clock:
5:02
